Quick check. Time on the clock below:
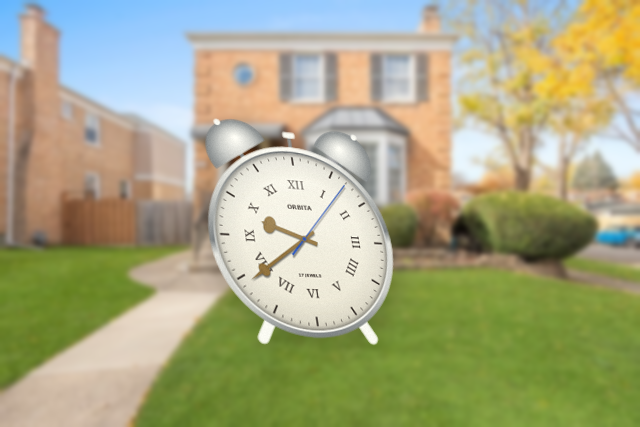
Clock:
9:39:07
